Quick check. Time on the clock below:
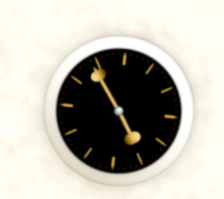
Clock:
4:54
